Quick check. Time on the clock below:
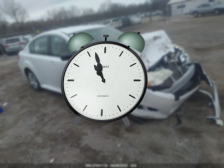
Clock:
10:57
